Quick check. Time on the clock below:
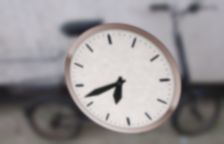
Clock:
6:42
